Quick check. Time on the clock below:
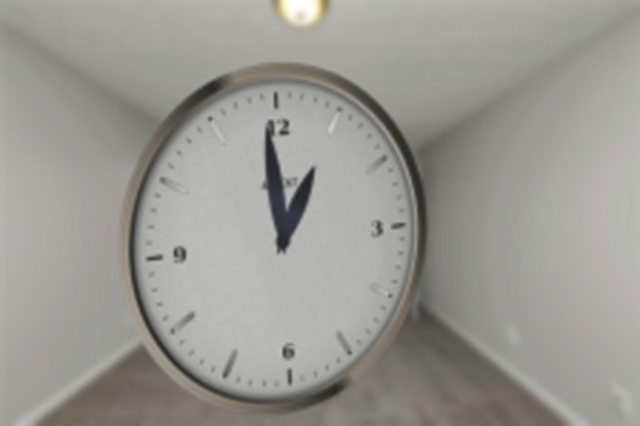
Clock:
12:59
